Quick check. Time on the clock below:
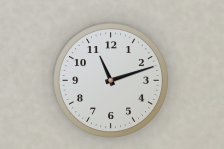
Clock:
11:12
